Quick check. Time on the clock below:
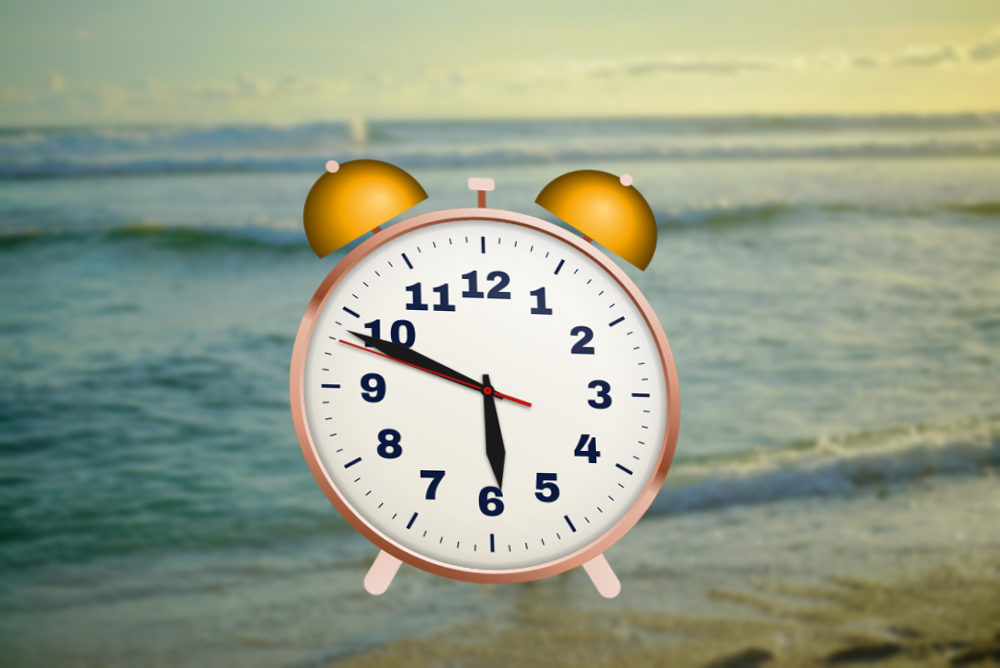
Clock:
5:48:48
